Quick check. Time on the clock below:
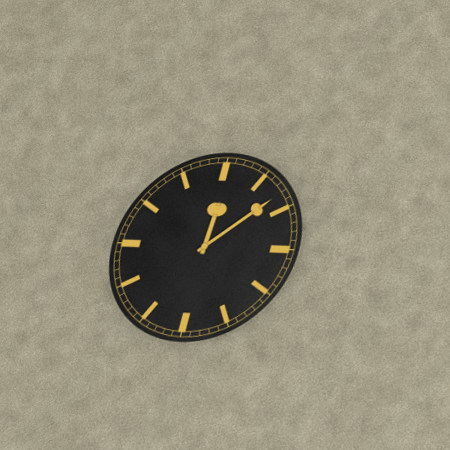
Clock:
12:08
